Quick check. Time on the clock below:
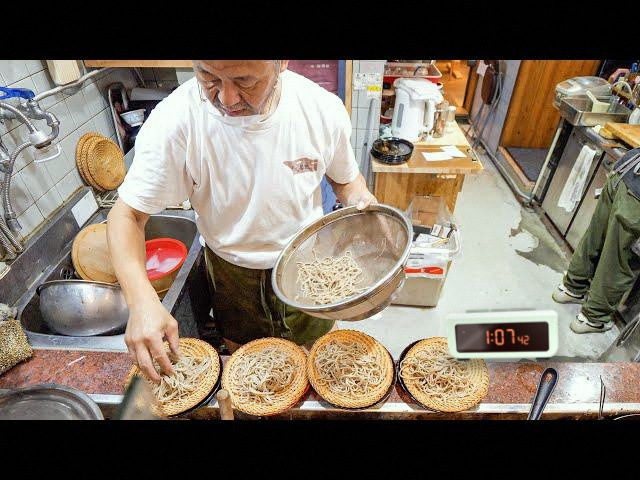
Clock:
1:07
